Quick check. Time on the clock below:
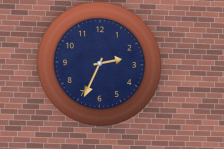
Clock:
2:34
